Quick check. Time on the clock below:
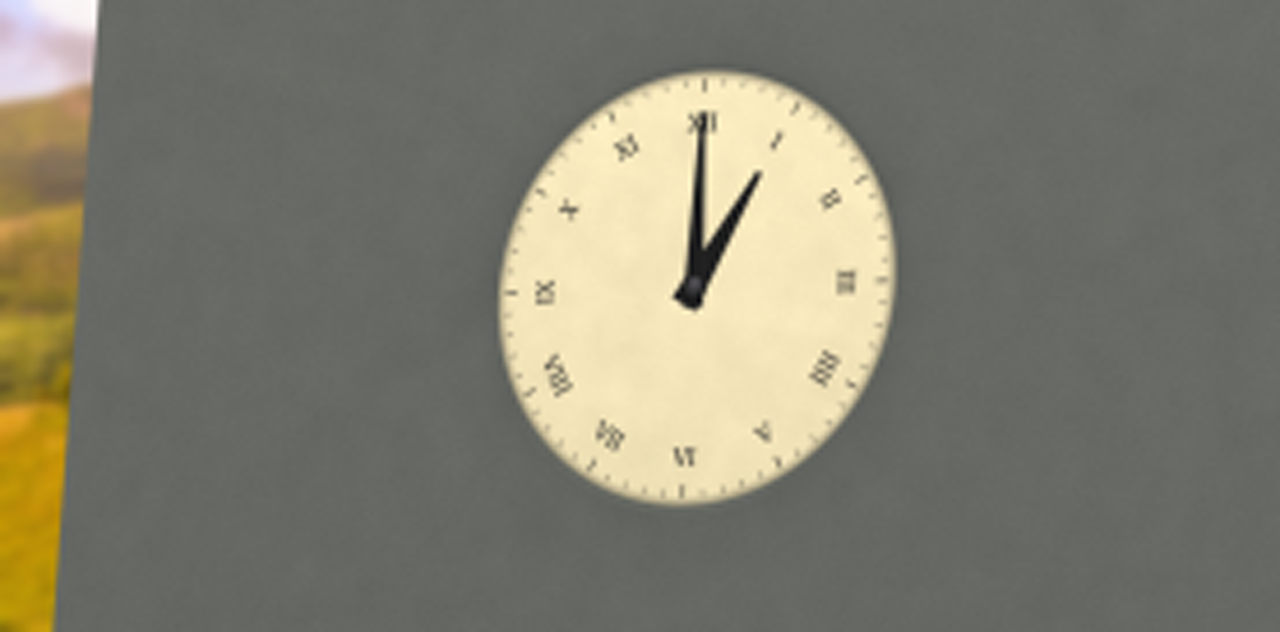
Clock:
1:00
